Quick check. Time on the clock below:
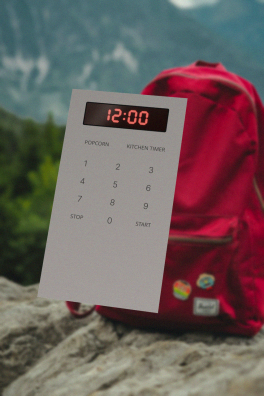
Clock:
12:00
